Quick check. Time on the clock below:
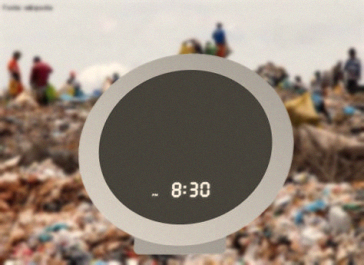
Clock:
8:30
